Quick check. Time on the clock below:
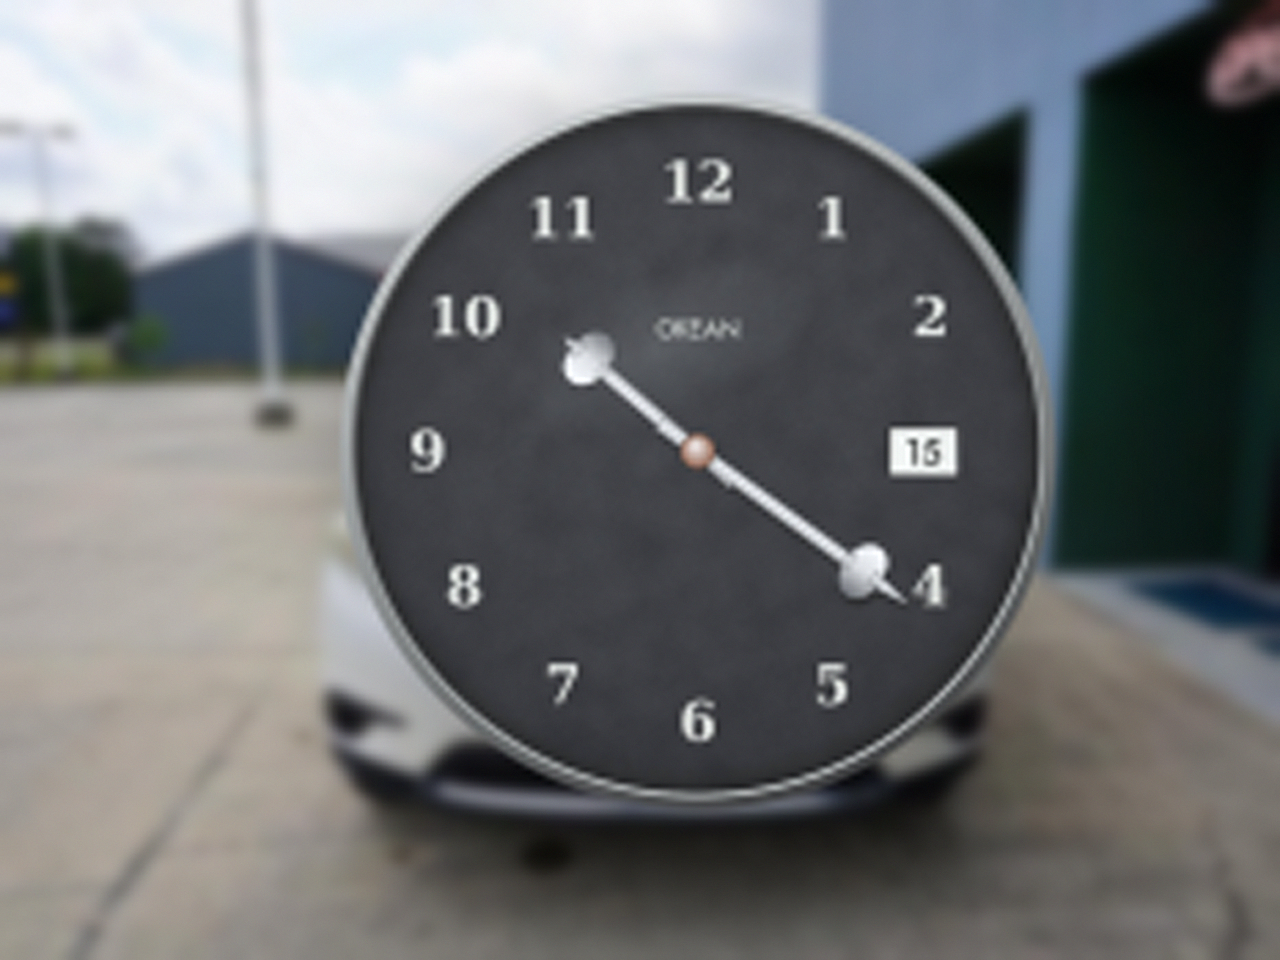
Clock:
10:21
